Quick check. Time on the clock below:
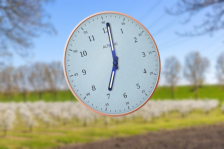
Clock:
7:01
